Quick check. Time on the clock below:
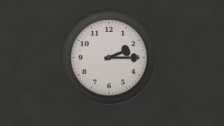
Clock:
2:15
